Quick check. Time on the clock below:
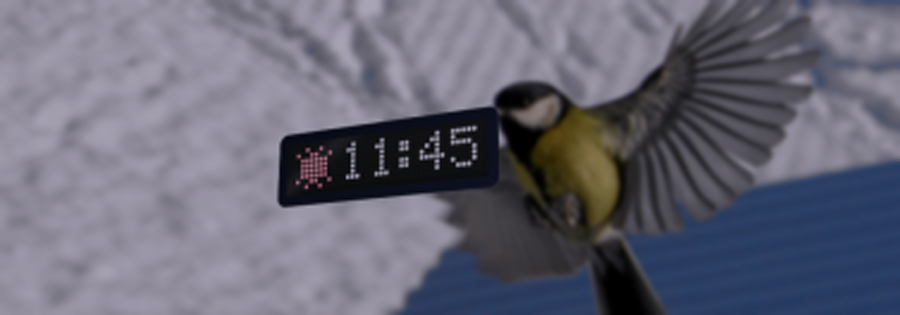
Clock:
11:45
